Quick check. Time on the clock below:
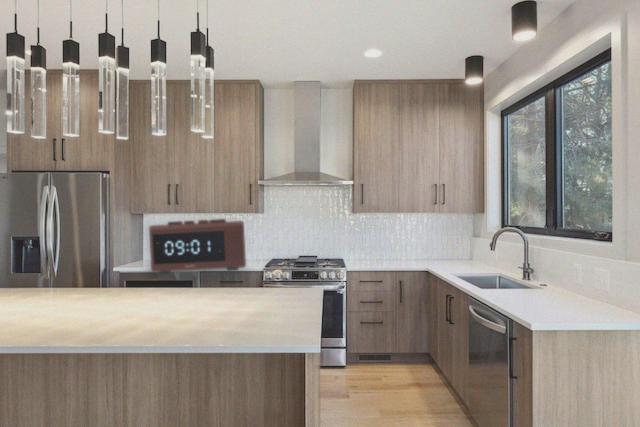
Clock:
9:01
